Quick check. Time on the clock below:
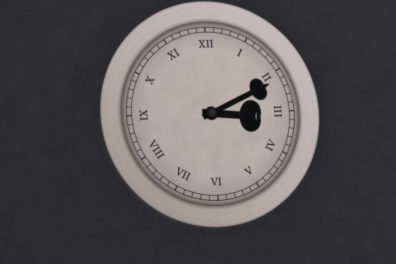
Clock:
3:11
